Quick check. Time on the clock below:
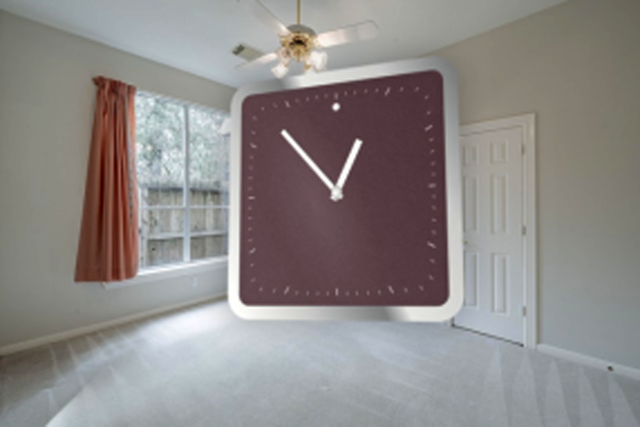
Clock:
12:53
